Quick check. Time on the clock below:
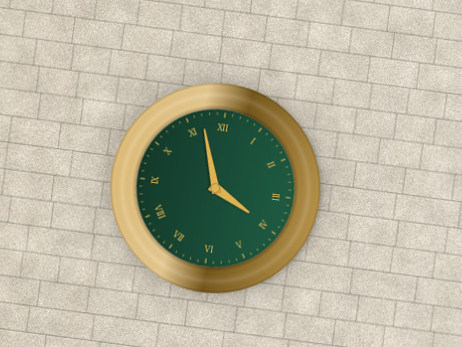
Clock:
3:57
